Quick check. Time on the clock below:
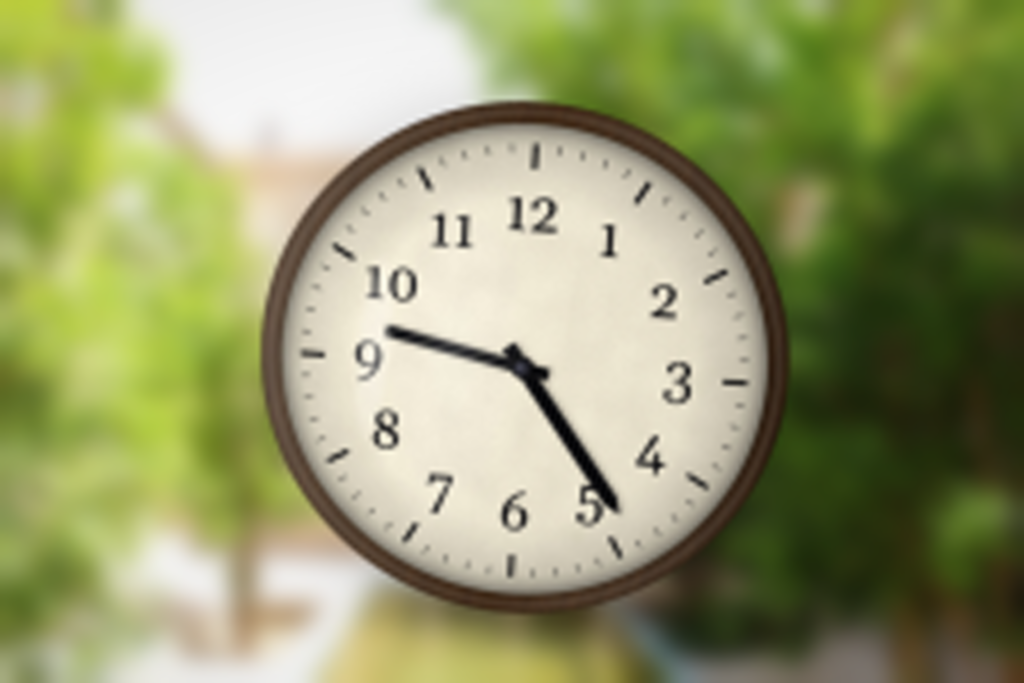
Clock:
9:24
